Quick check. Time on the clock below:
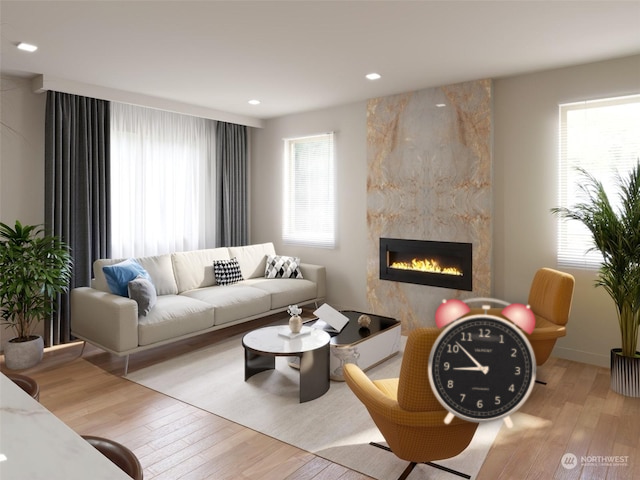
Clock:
8:52
